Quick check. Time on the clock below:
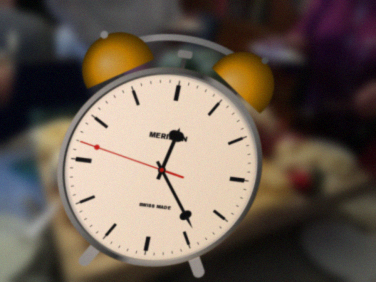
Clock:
12:23:47
